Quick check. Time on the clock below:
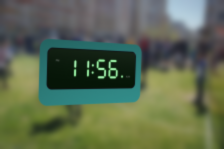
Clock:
11:56
